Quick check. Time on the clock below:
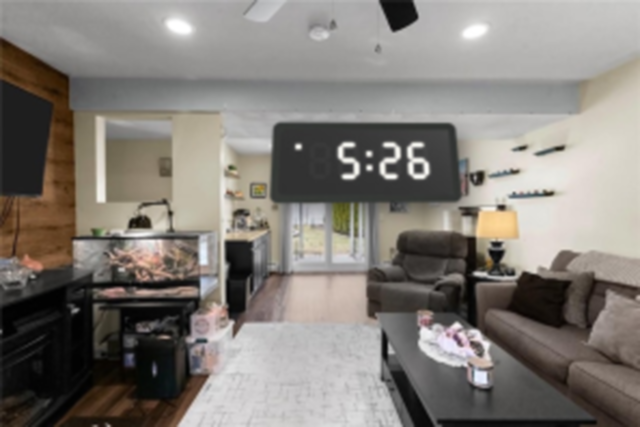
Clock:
5:26
